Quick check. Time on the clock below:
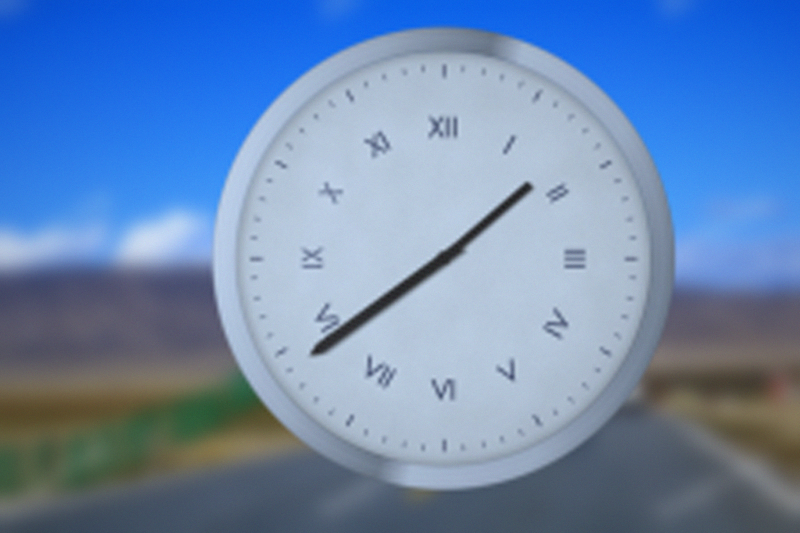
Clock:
1:39
